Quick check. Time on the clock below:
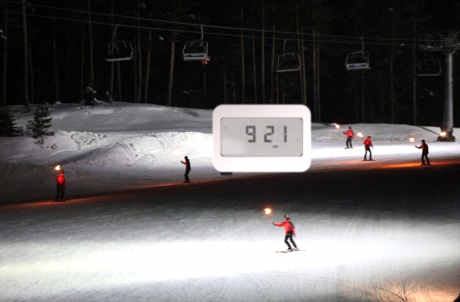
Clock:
9:21
